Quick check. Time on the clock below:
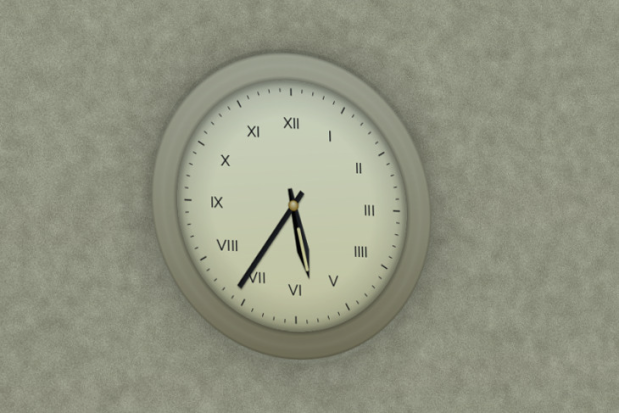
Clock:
5:36
